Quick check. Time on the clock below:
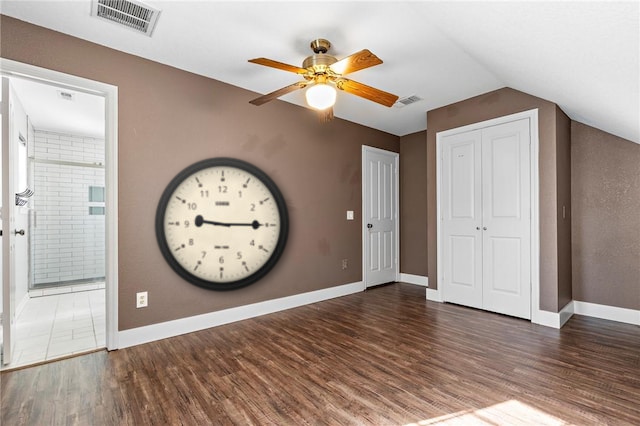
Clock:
9:15
